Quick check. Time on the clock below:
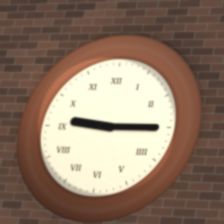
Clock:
9:15
